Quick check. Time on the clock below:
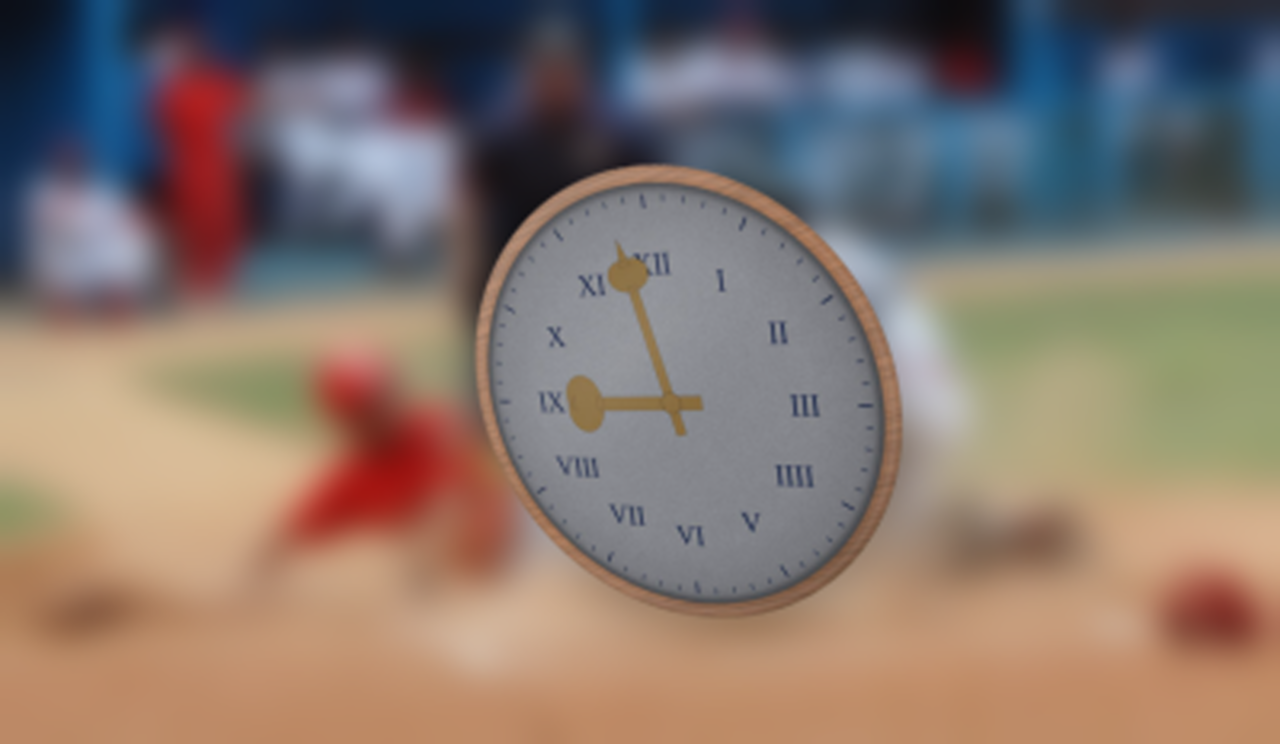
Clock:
8:58
